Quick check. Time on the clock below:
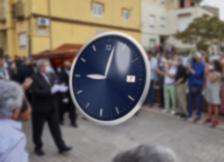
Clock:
9:02
